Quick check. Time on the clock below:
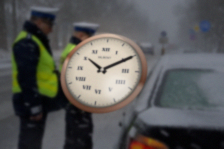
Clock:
10:10
